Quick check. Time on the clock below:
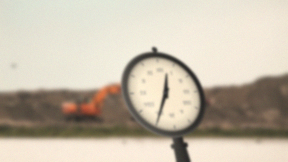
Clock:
12:35
